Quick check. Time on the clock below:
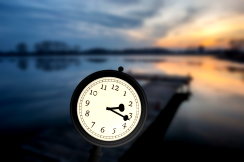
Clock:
2:17
